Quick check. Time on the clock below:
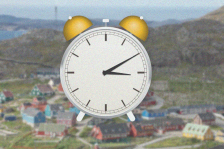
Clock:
3:10
